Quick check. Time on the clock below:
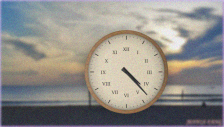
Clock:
4:23
